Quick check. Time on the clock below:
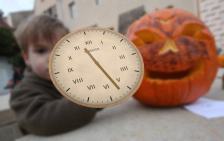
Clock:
11:27
